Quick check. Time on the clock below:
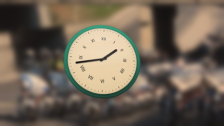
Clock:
1:43
